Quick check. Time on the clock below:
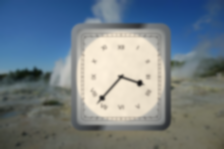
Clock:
3:37
